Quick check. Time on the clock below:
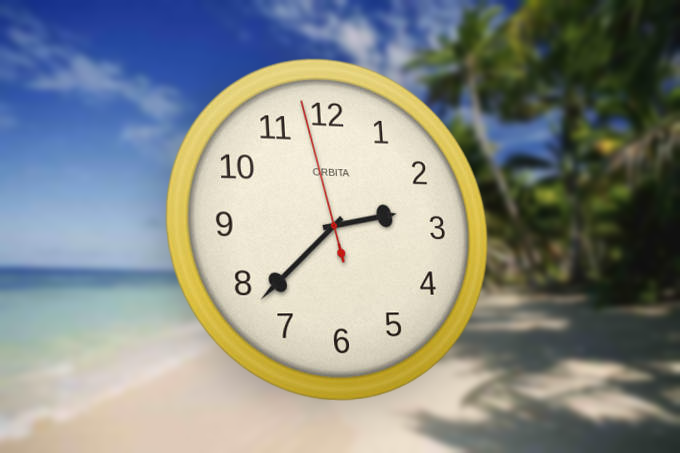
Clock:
2:37:58
